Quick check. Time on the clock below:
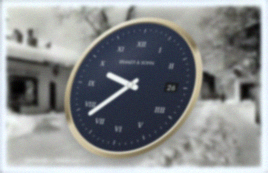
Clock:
9:38
